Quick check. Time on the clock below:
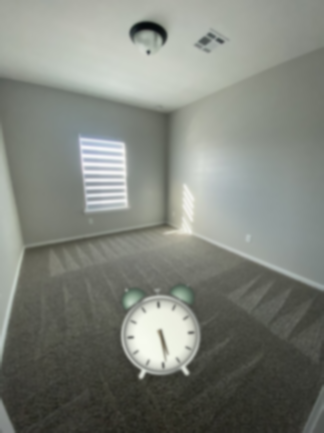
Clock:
5:29
